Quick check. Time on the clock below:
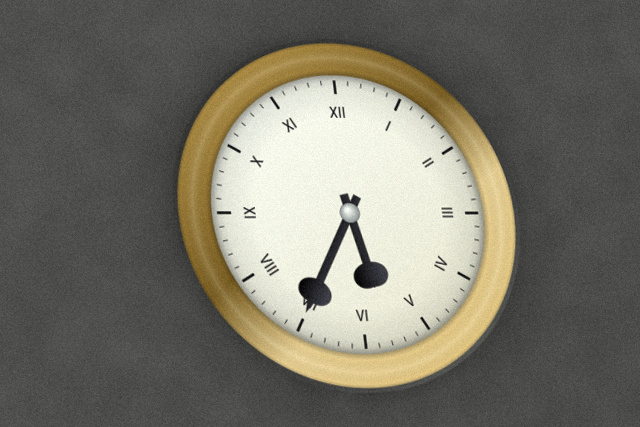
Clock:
5:35
